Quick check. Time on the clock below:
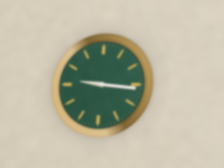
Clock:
9:16
